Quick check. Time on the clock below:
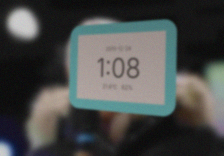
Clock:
1:08
